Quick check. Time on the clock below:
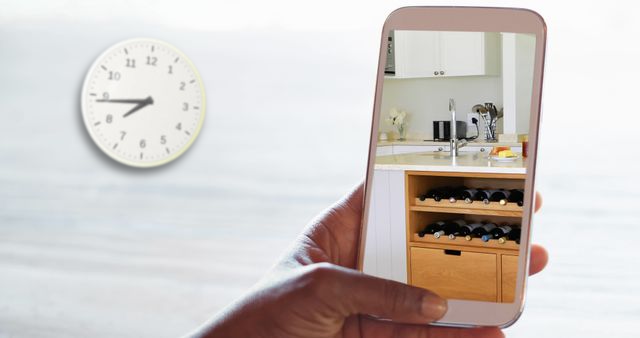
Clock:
7:44
